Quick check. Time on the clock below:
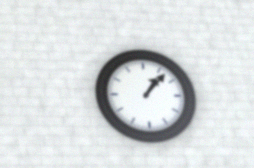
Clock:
1:07
